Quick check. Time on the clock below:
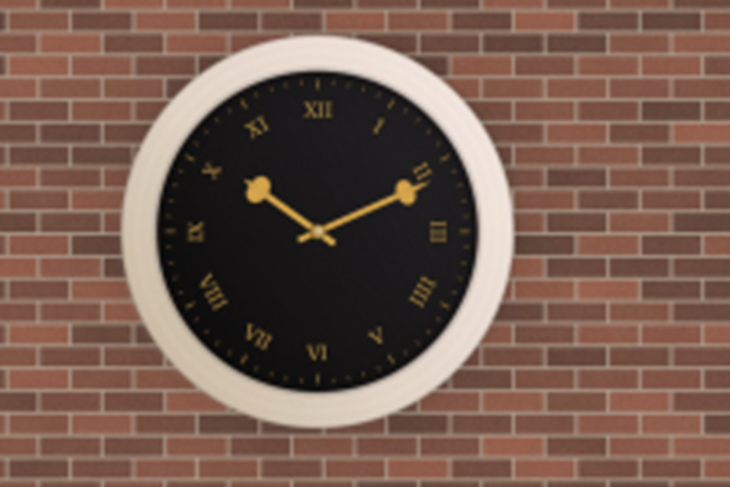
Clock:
10:11
